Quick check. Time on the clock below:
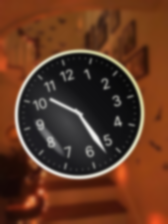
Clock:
10:27
